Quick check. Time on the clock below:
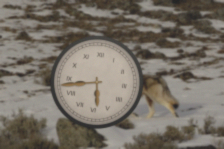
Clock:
5:43
